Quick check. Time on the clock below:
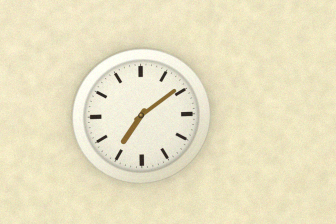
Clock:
7:09
